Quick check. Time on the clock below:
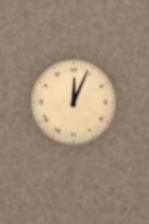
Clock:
12:04
